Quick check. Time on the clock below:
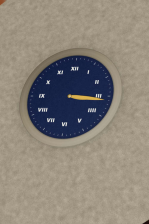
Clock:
3:16
